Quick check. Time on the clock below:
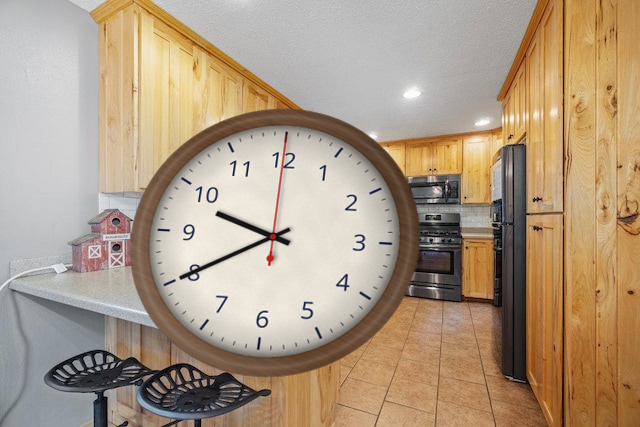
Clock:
9:40:00
